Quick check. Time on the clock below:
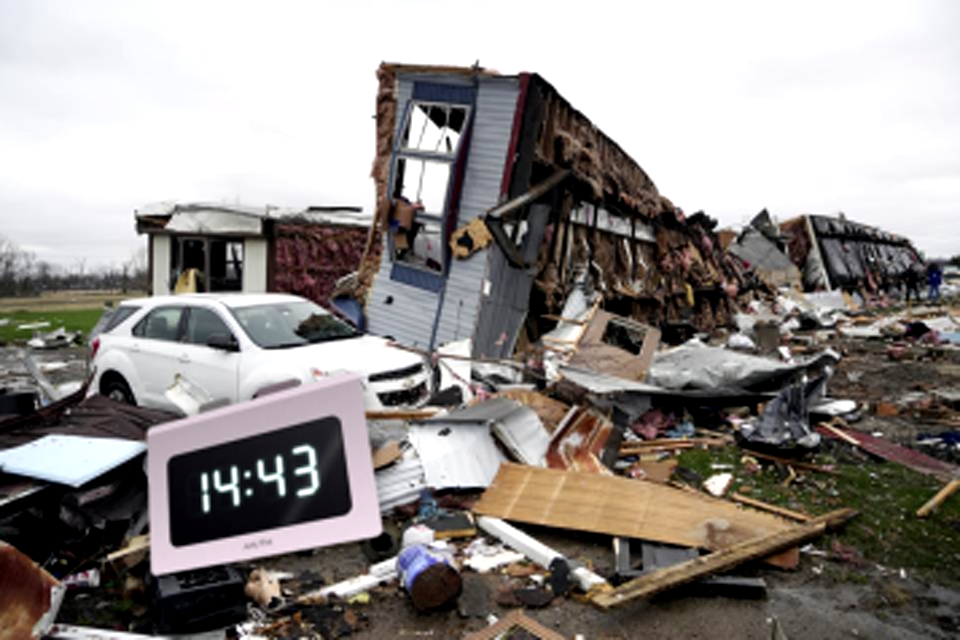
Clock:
14:43
